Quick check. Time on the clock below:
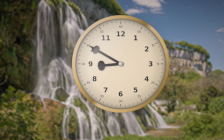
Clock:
8:50
